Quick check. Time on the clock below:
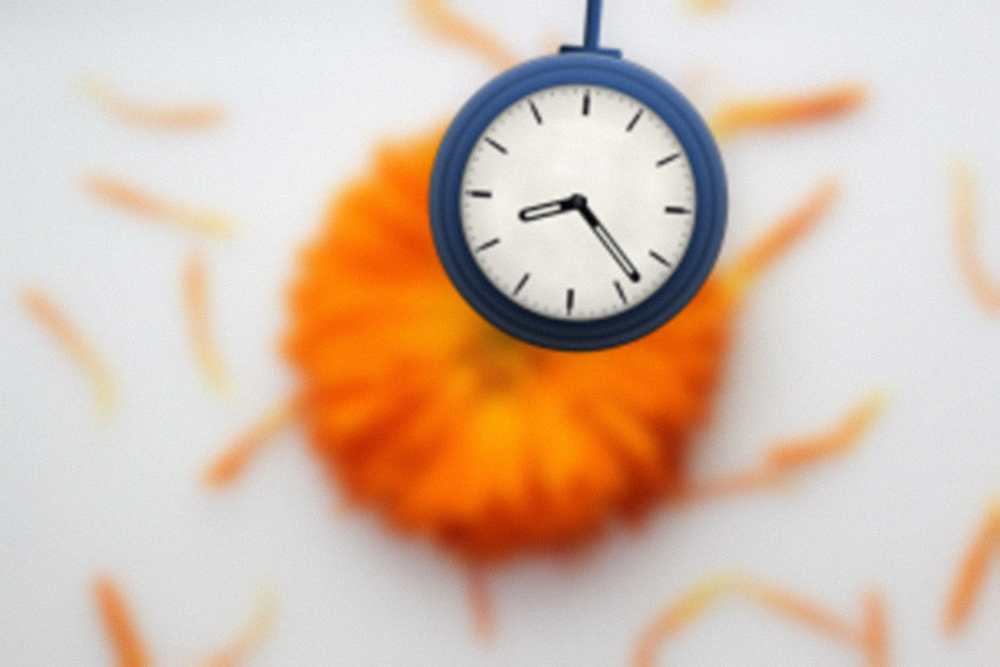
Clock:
8:23
